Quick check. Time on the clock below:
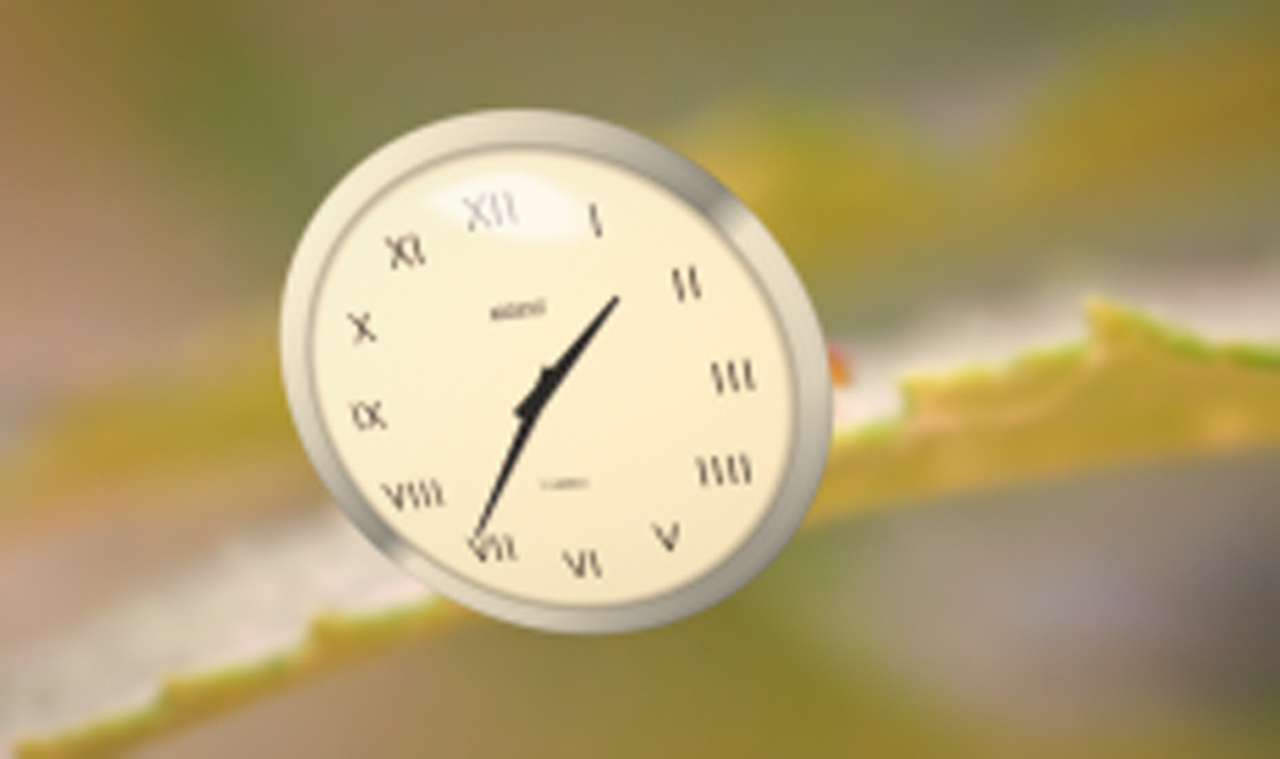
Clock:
1:36
